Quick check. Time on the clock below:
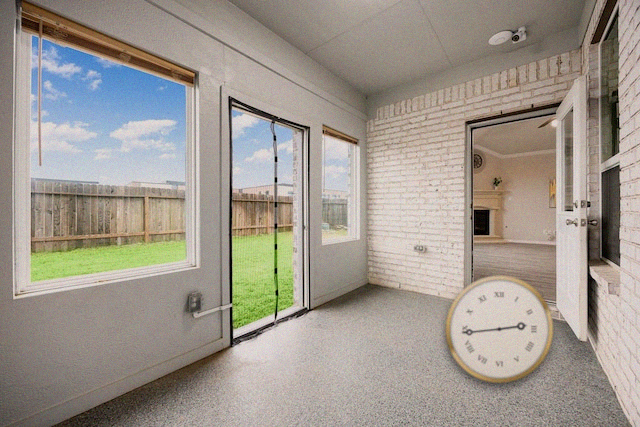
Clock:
2:44
